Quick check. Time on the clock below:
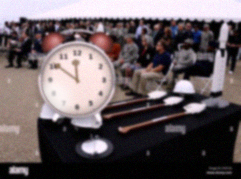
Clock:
11:51
